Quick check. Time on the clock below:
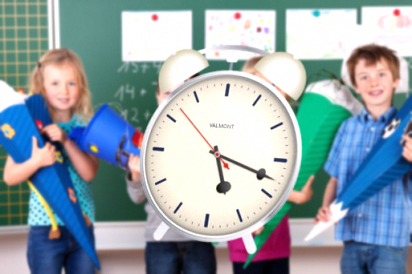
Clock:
5:17:52
